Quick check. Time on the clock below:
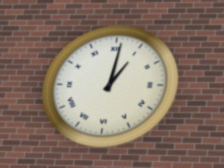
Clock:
1:01
